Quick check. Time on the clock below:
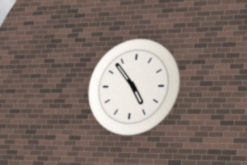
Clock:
4:53
